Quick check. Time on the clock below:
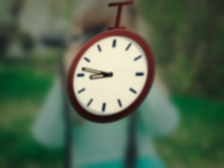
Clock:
8:47
